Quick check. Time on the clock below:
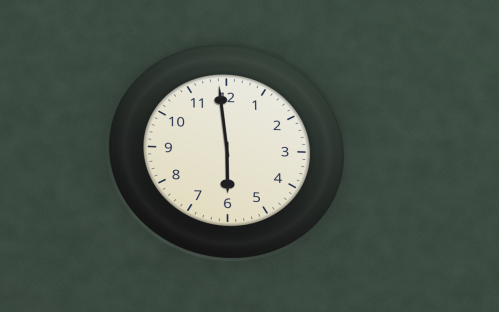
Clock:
5:59
